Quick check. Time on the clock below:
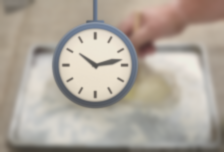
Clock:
10:13
